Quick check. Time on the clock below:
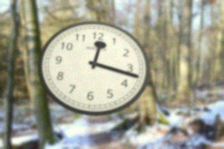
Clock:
12:17
